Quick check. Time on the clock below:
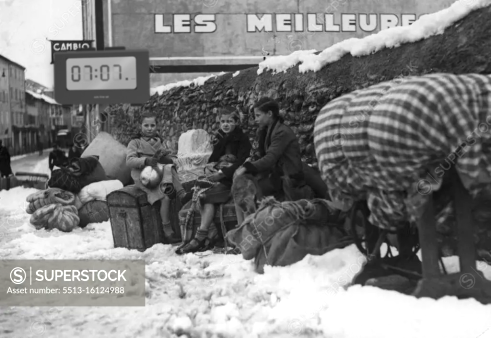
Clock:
7:07
